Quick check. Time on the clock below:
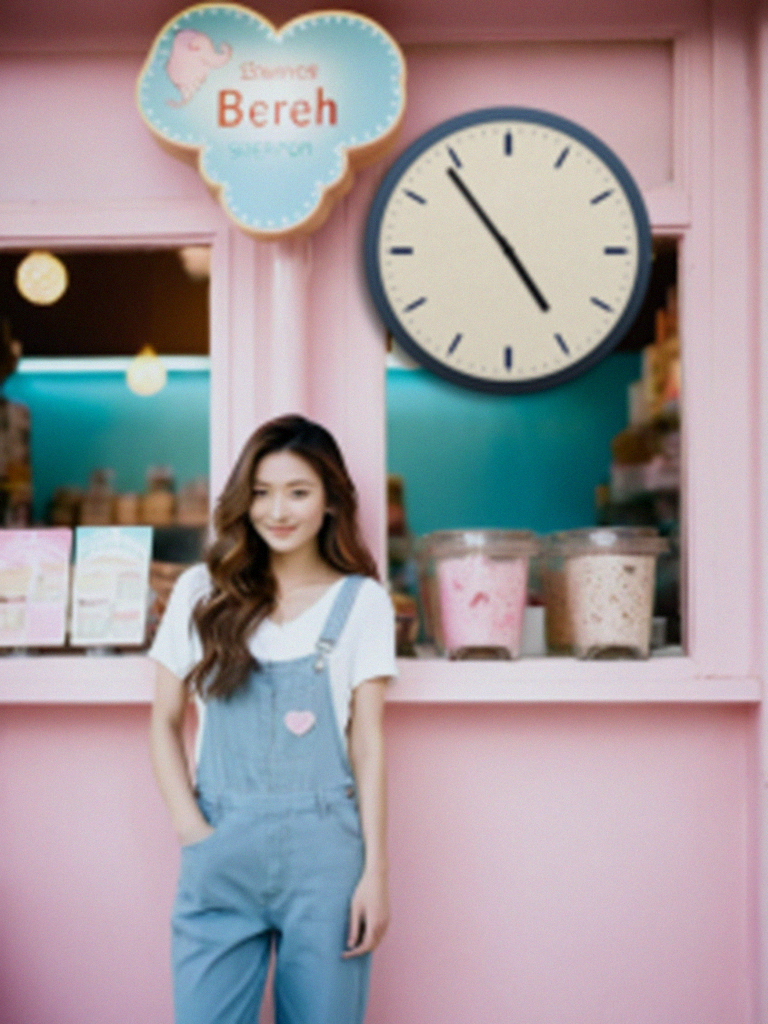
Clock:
4:54
